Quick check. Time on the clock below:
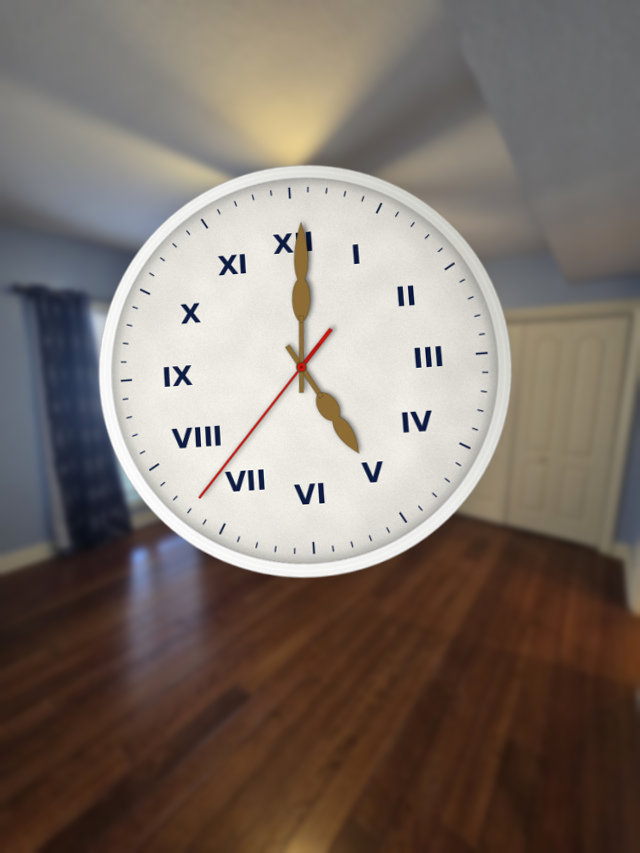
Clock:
5:00:37
